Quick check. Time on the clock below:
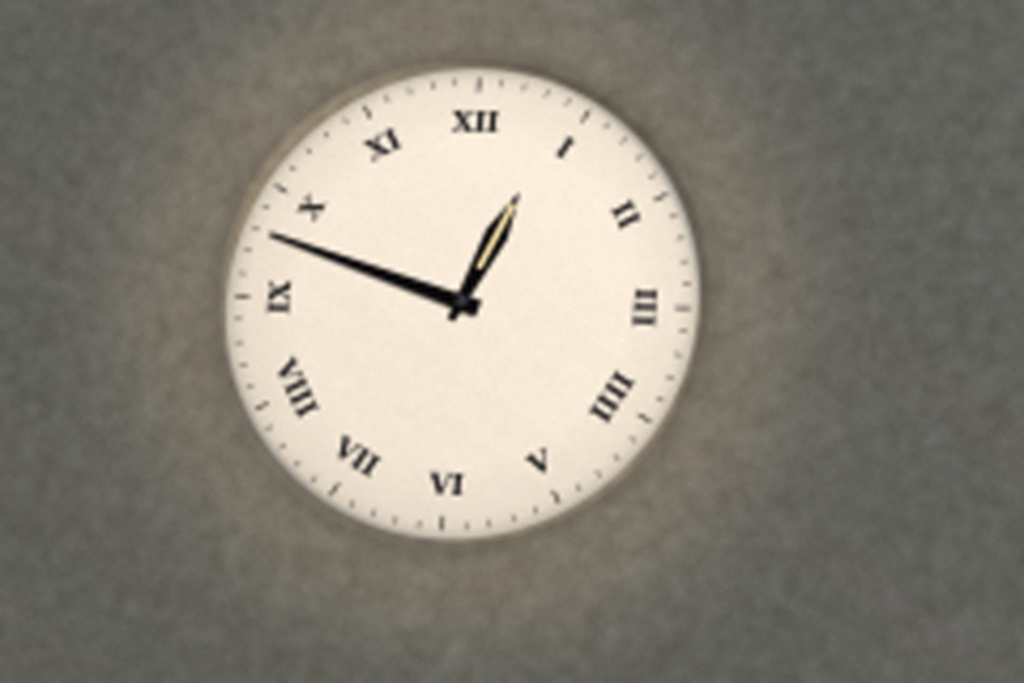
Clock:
12:48
